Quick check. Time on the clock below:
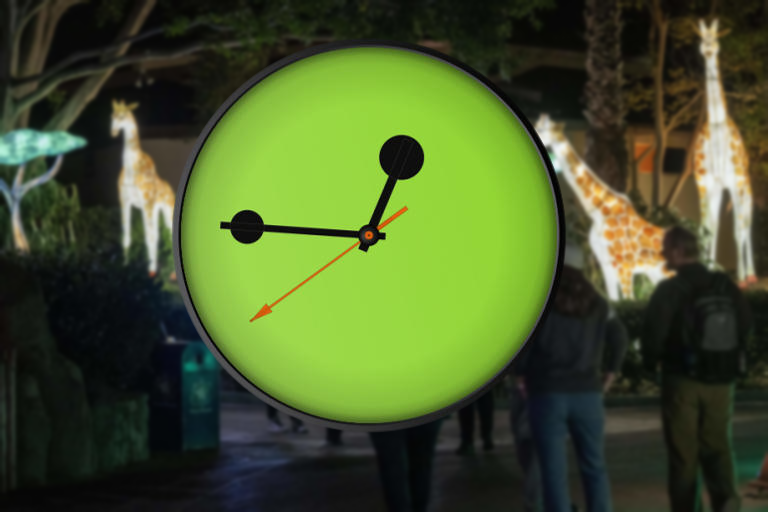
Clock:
12:45:39
